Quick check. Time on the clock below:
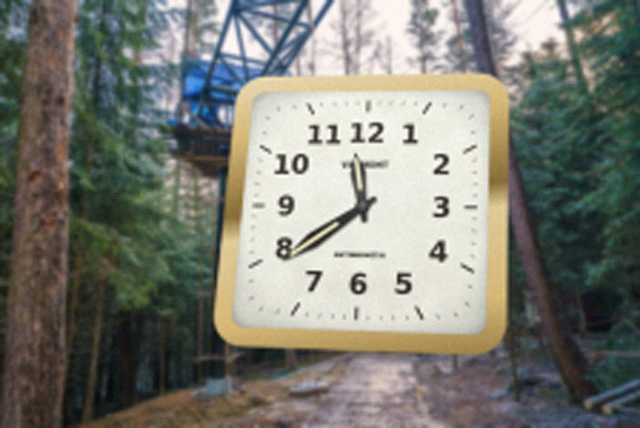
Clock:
11:39
